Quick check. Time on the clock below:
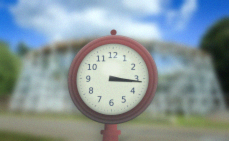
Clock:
3:16
